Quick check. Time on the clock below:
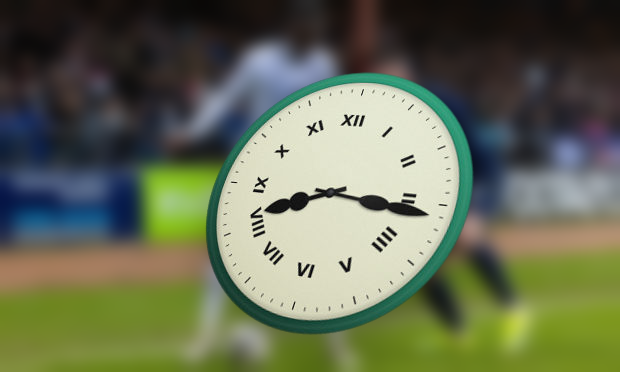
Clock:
8:16
